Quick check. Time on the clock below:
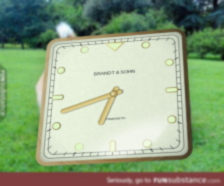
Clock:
6:42
